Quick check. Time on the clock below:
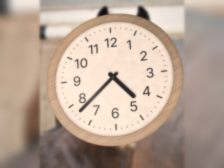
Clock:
4:38
